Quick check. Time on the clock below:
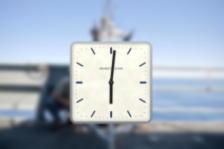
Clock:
6:01
